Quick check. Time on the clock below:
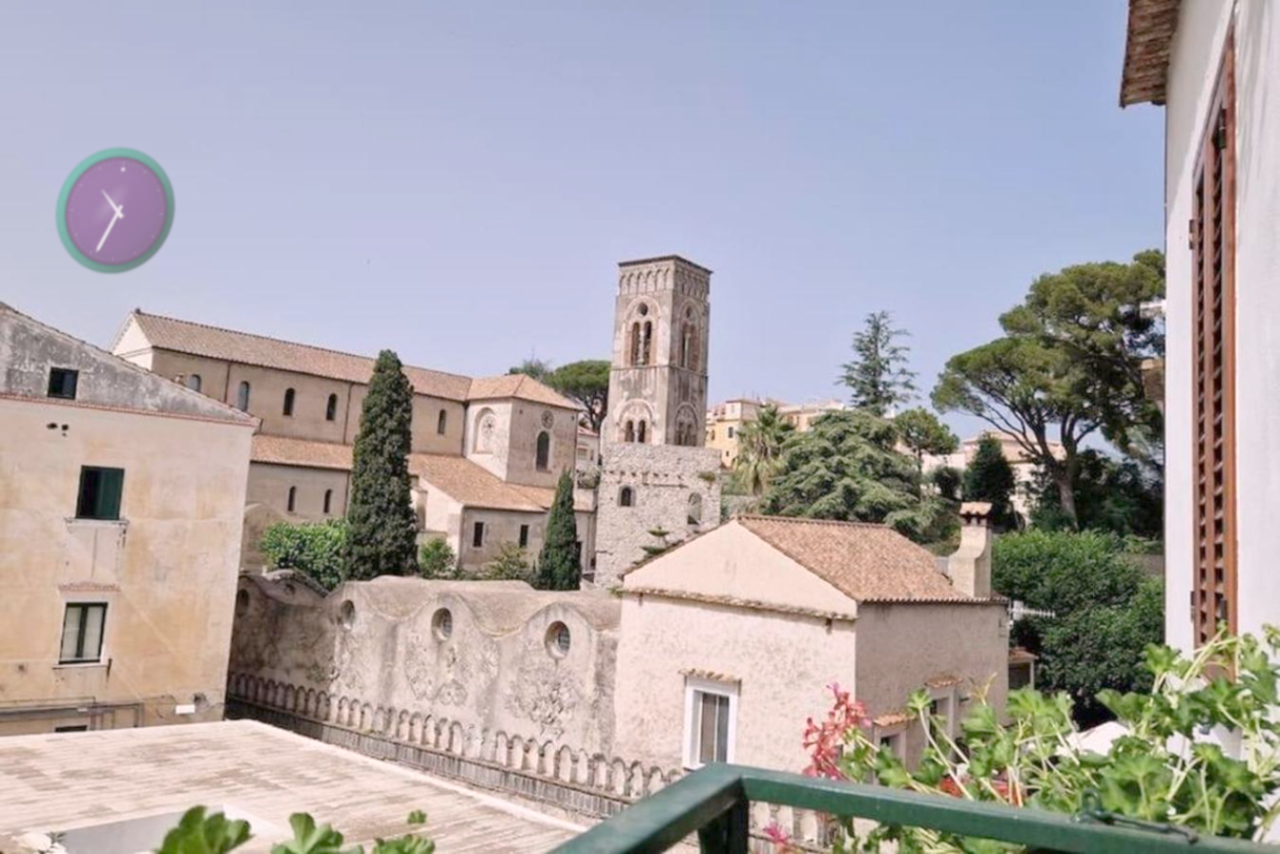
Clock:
10:34
